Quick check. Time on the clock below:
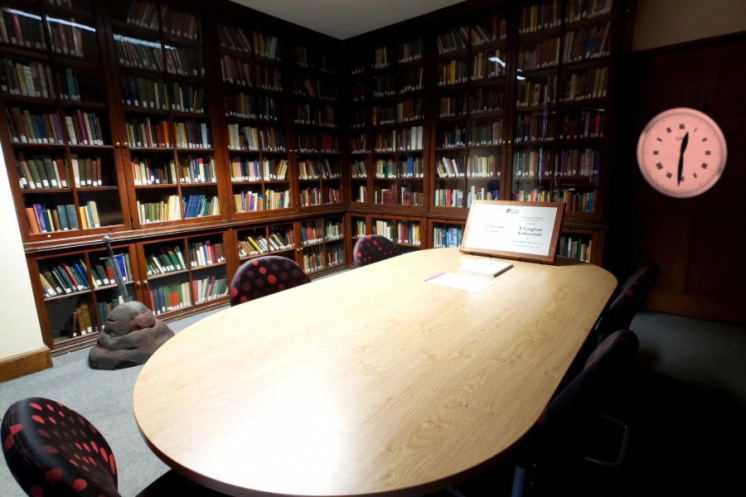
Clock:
12:31
